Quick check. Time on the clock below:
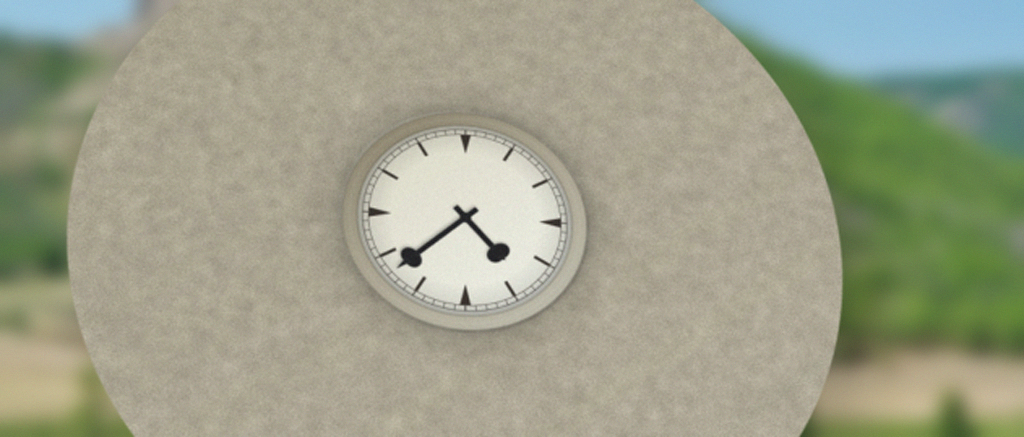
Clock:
4:38
